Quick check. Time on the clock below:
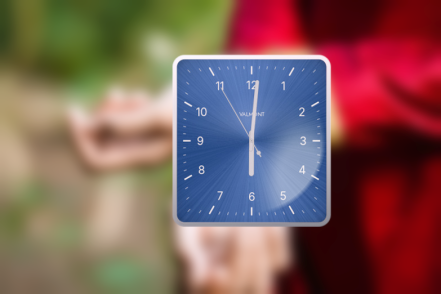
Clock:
6:00:55
